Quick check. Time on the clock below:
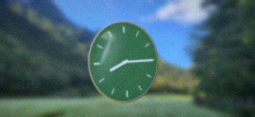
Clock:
8:15
